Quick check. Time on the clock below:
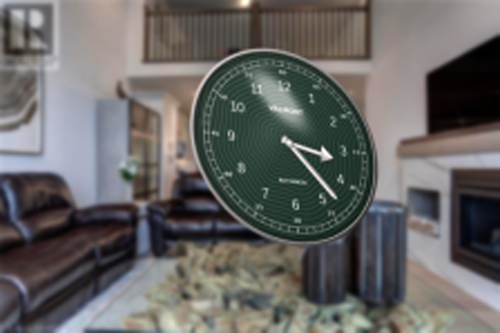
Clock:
3:23
